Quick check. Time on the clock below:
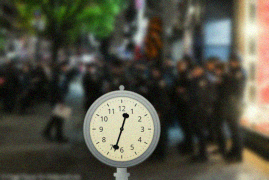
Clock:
12:33
